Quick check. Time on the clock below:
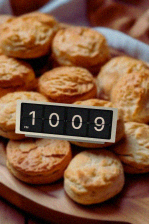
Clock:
10:09
